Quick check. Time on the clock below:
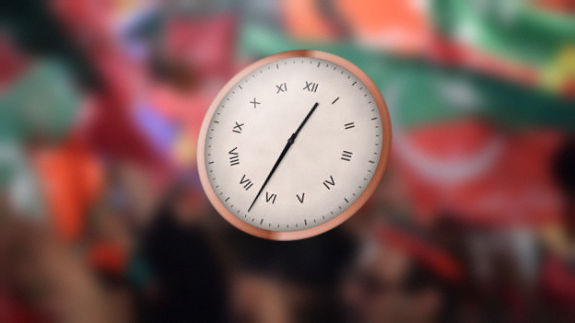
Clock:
12:32
